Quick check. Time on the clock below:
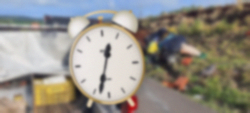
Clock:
12:33
